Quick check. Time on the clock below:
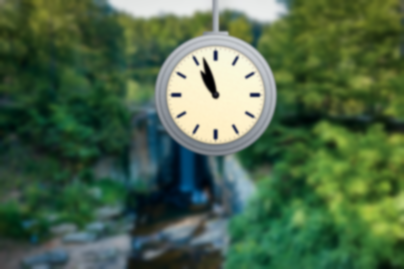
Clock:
10:57
